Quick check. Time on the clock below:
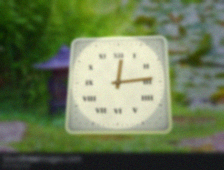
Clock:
12:14
